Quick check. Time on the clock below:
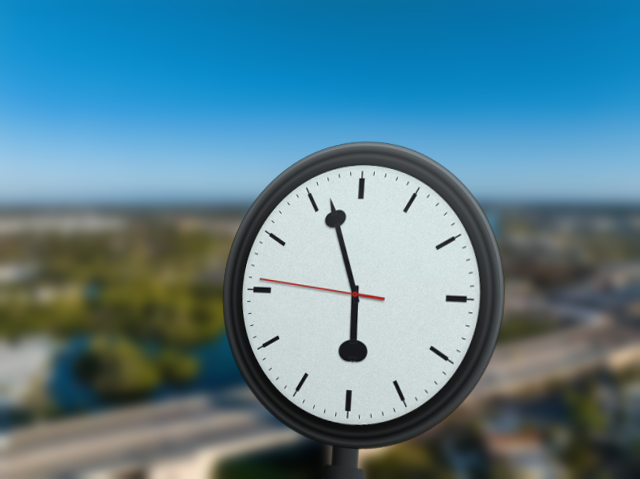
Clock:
5:56:46
